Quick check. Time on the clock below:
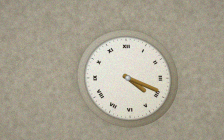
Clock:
4:19
